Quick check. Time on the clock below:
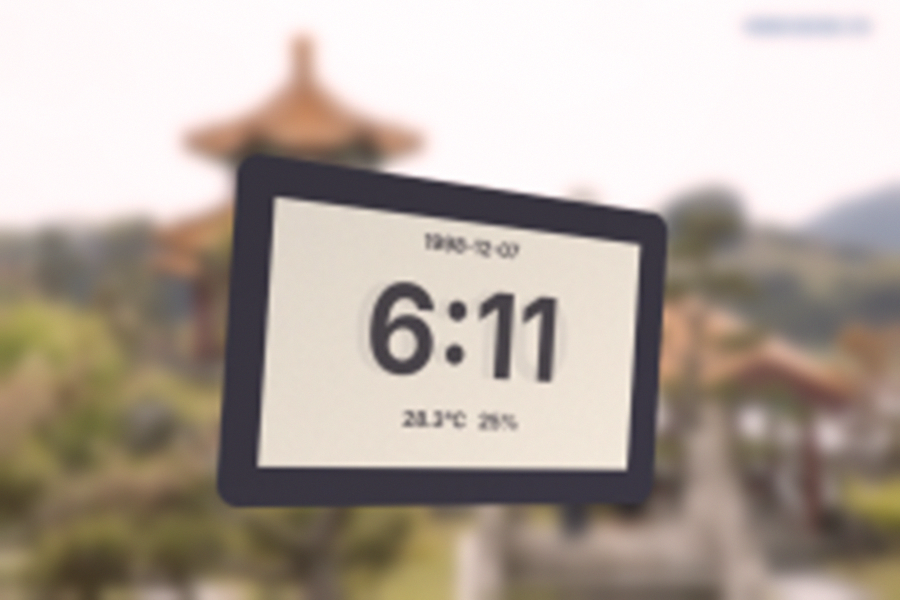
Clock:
6:11
